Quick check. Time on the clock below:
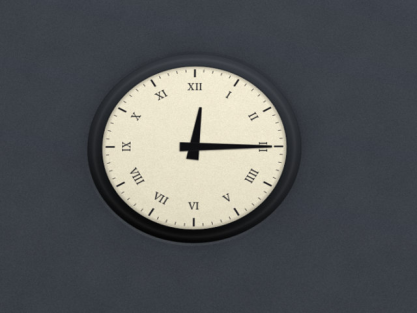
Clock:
12:15
